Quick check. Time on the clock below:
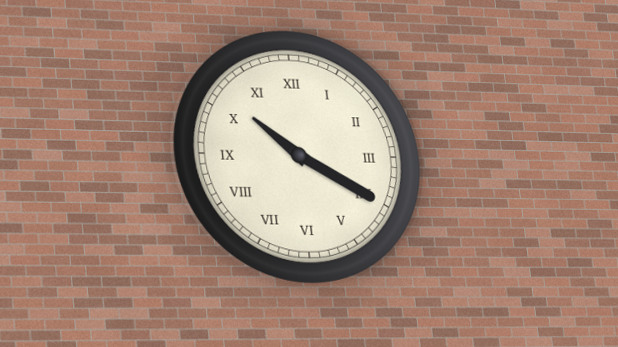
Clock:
10:20
